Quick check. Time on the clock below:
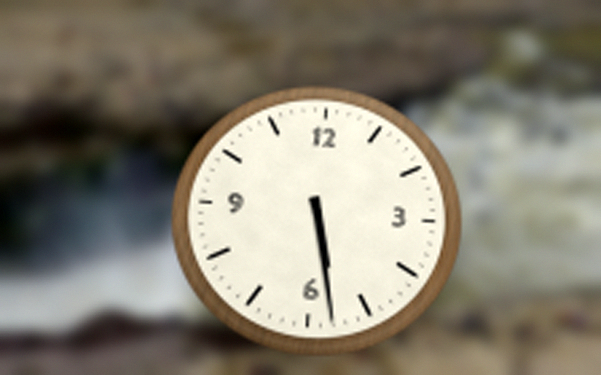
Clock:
5:28
